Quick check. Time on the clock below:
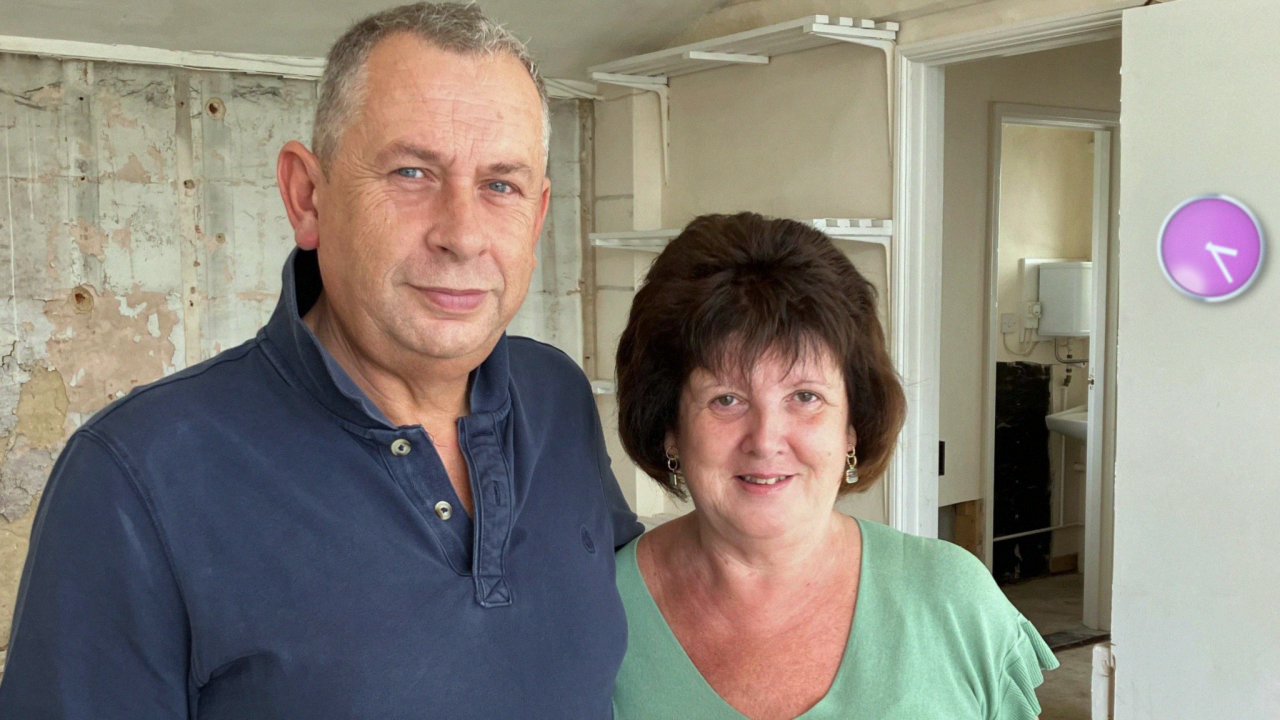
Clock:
3:25
